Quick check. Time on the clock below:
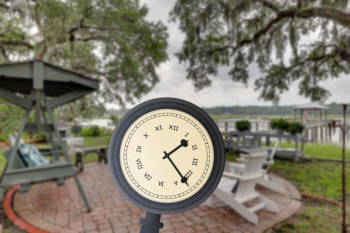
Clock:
1:22
